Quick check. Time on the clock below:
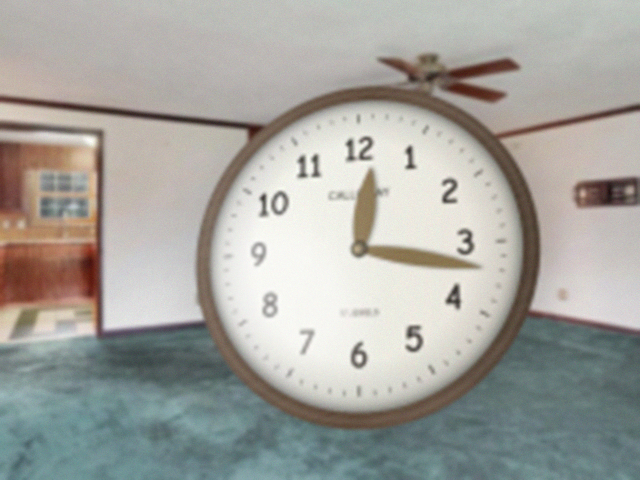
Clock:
12:17
